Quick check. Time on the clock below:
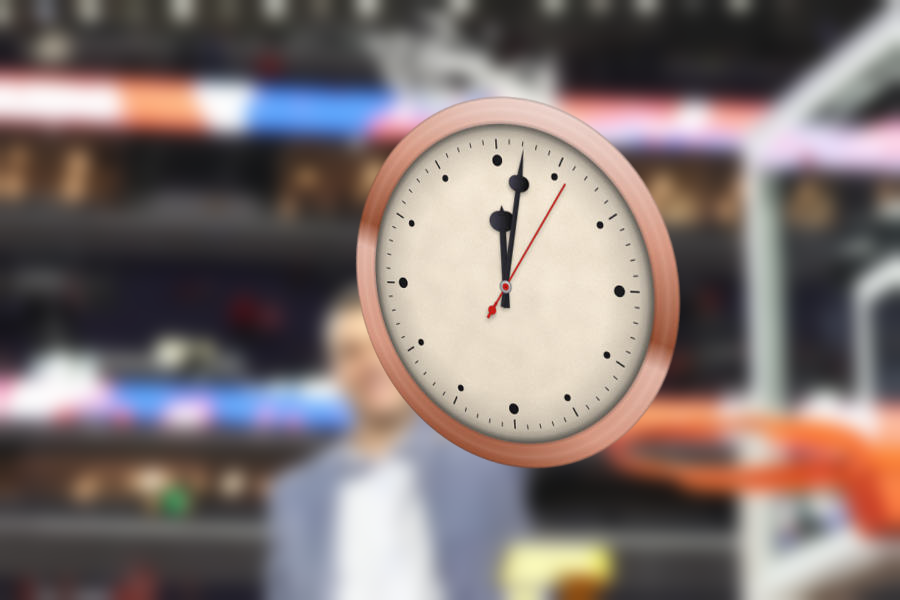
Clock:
12:02:06
